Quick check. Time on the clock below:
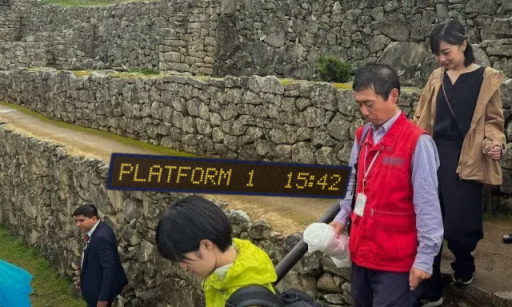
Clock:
15:42
